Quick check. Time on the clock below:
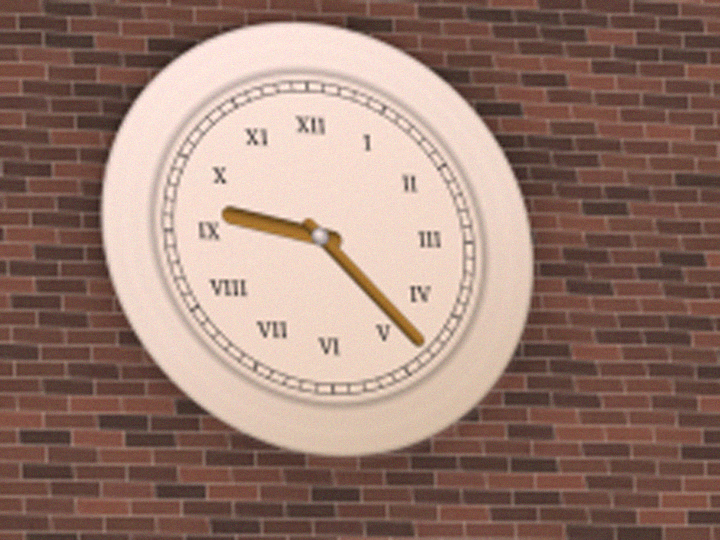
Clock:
9:23
